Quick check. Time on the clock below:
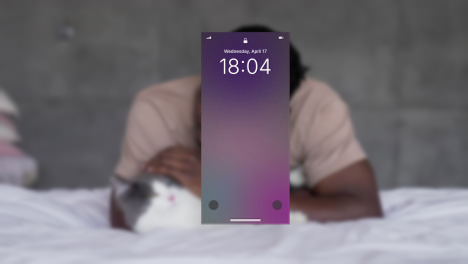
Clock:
18:04
